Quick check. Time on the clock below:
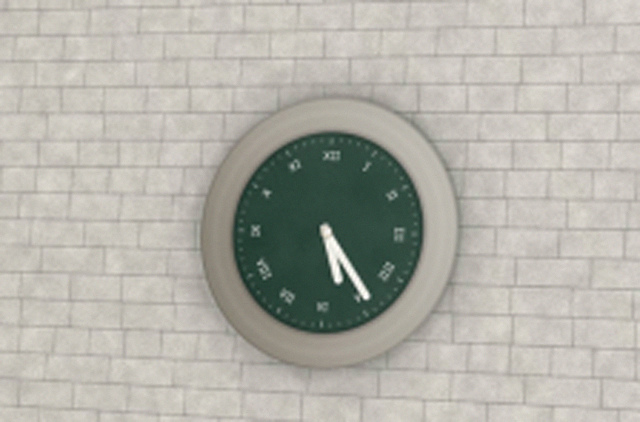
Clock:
5:24
